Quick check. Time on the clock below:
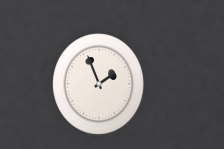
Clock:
1:56
